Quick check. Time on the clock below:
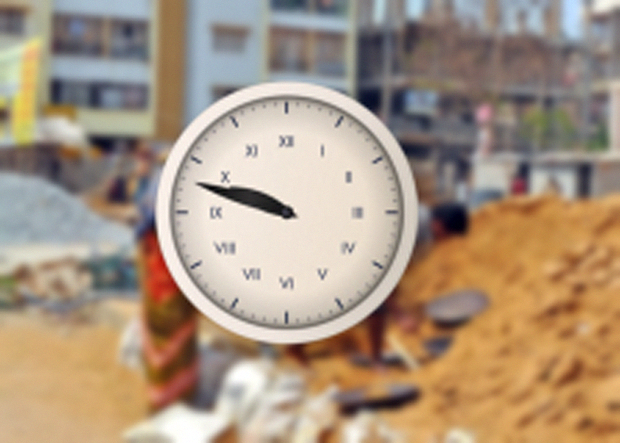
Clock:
9:48
